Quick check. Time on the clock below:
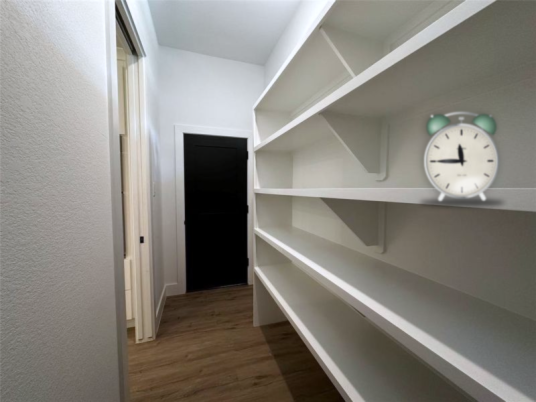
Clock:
11:45
